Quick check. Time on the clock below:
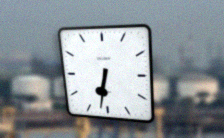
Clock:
6:32
